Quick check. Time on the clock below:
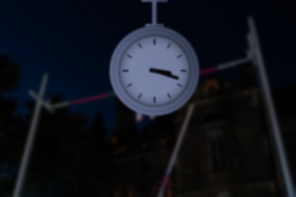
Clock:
3:18
